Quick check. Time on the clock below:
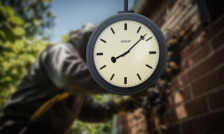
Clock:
8:08
